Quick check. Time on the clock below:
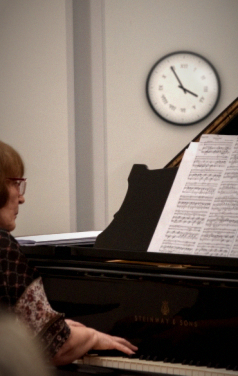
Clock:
3:55
